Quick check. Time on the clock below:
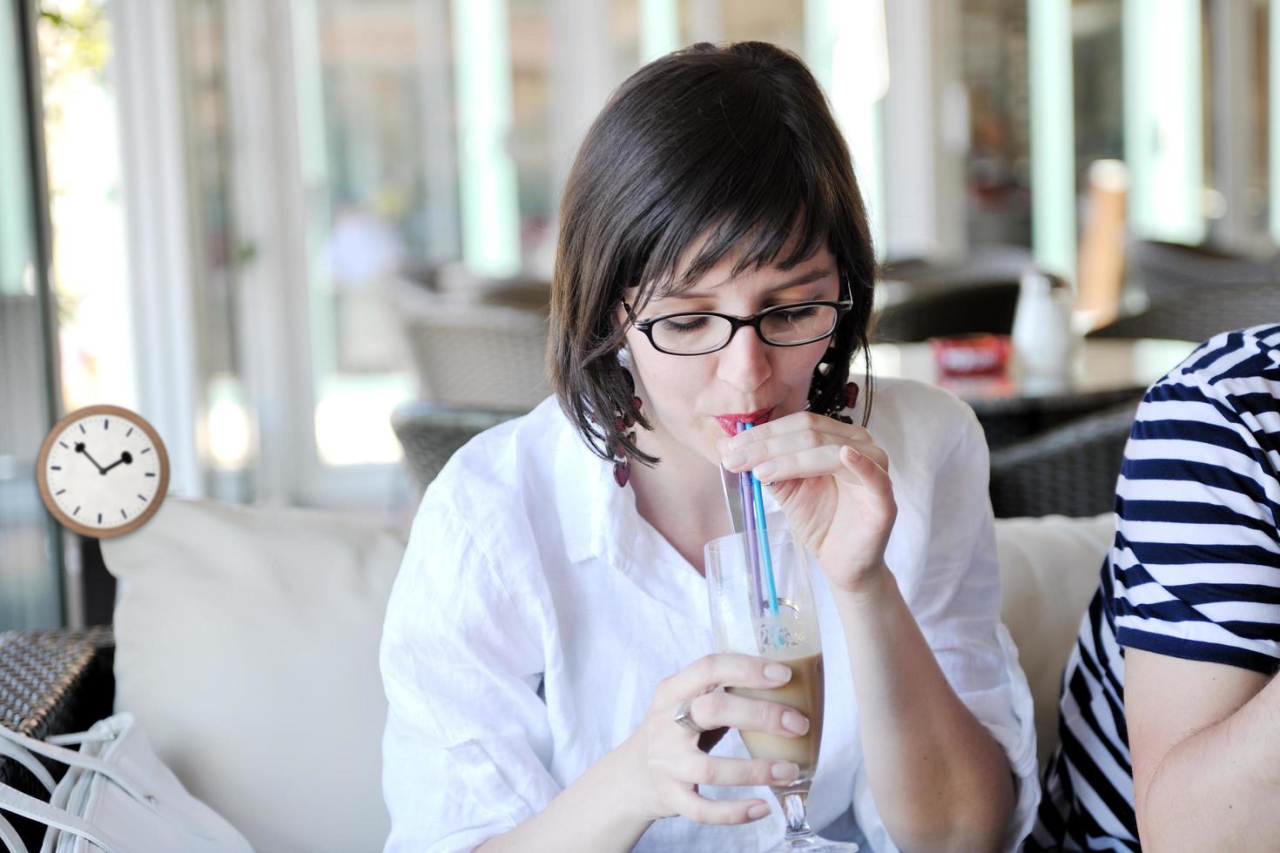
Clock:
1:52
